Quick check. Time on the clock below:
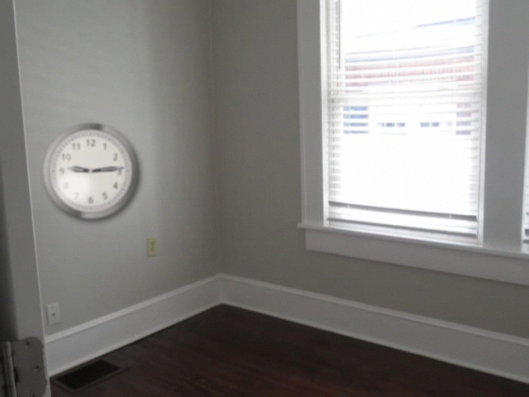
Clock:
9:14
